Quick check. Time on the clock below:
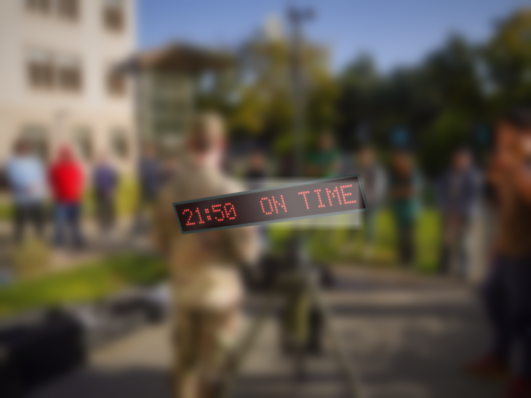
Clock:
21:50
